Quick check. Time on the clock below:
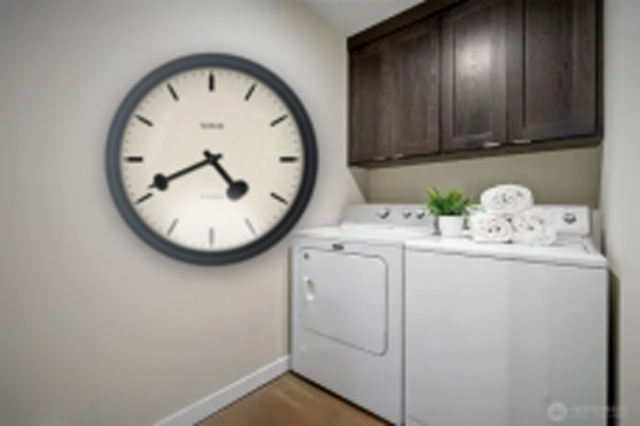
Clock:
4:41
